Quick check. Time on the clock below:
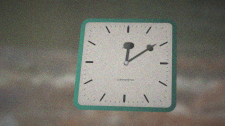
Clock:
12:09
